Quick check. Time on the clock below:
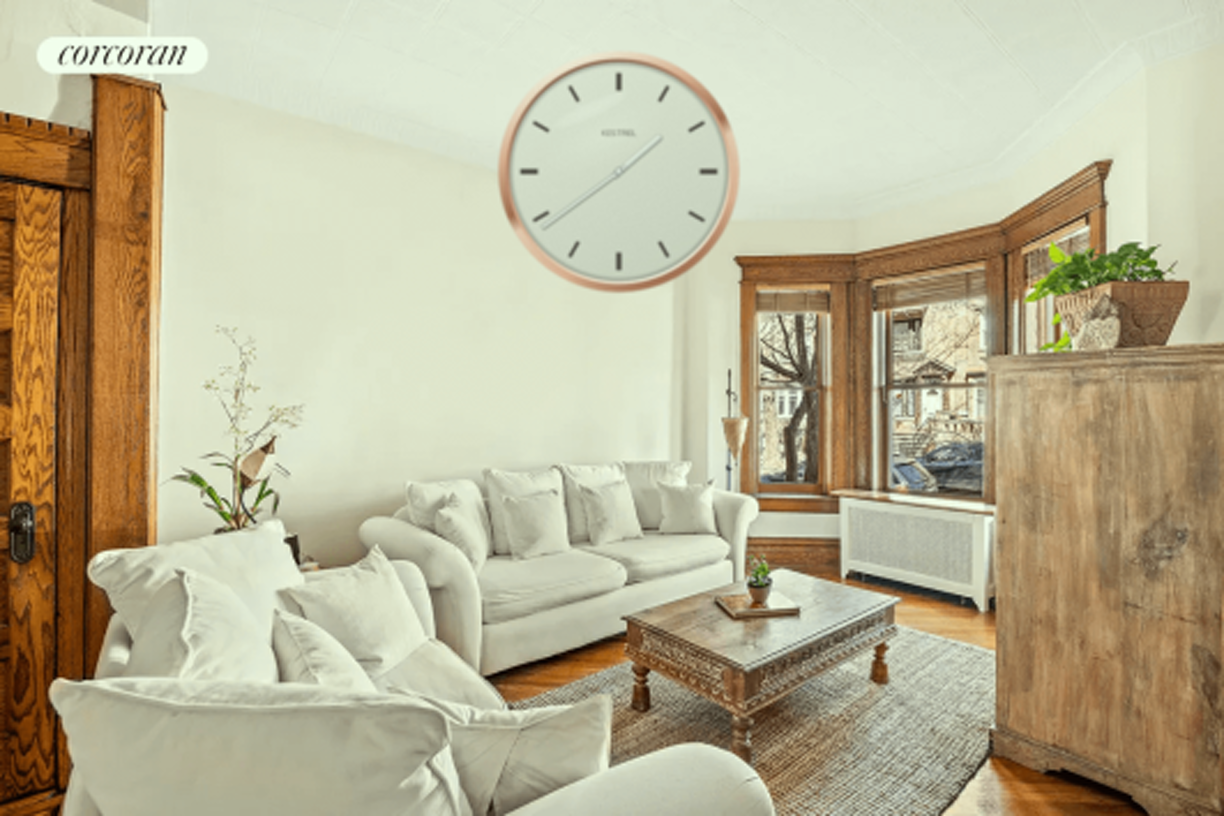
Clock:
1:39
